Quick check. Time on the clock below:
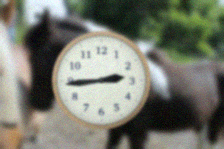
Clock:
2:44
